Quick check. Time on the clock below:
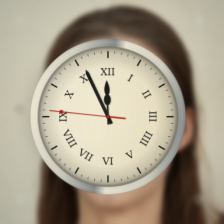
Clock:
11:55:46
